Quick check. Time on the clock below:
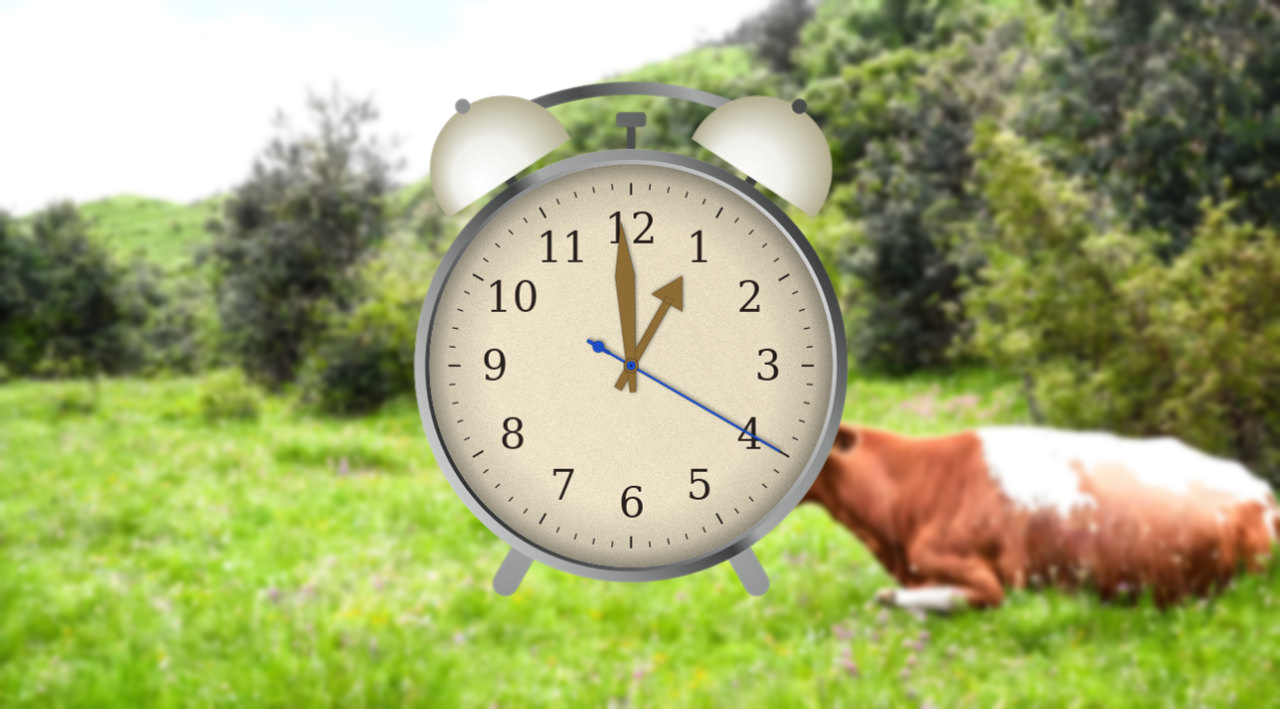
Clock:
12:59:20
